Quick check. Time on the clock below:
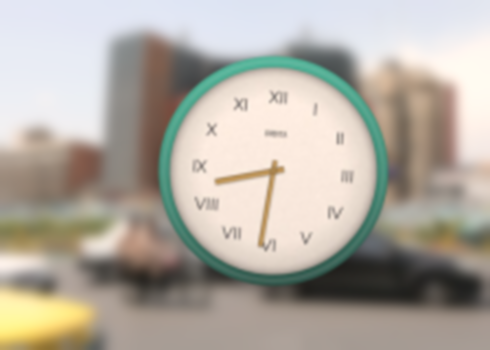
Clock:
8:31
